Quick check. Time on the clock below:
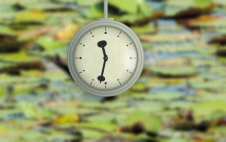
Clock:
11:32
